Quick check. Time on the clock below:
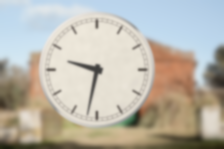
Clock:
9:32
